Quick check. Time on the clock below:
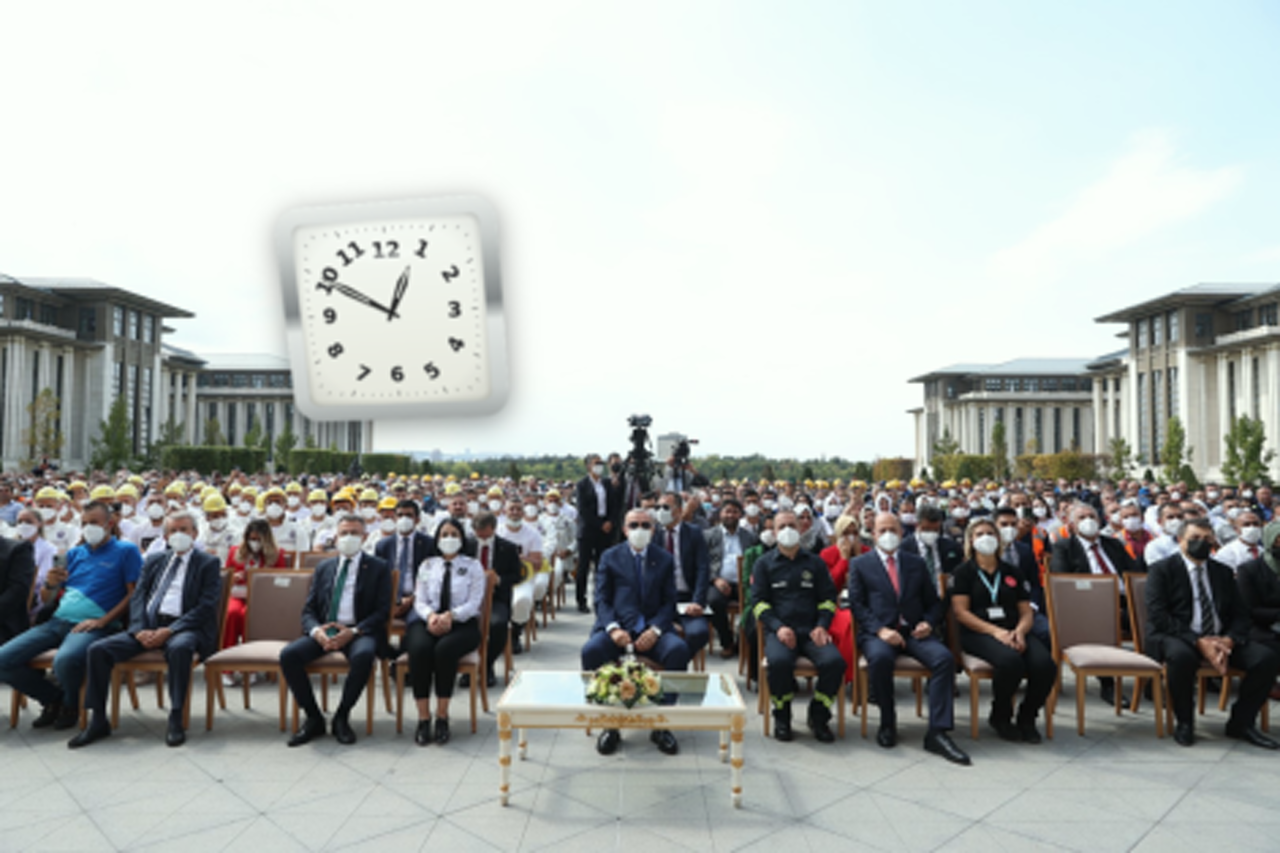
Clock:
12:50
